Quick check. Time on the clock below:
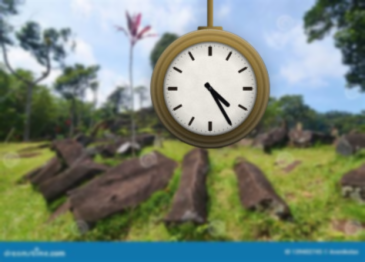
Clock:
4:25
